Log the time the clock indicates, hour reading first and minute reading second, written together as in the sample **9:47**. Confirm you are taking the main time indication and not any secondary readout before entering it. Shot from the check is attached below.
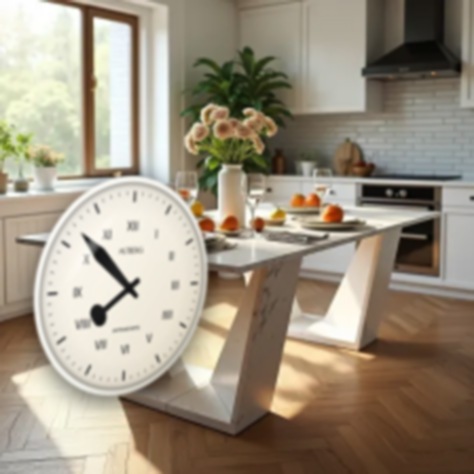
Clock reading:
**7:52**
